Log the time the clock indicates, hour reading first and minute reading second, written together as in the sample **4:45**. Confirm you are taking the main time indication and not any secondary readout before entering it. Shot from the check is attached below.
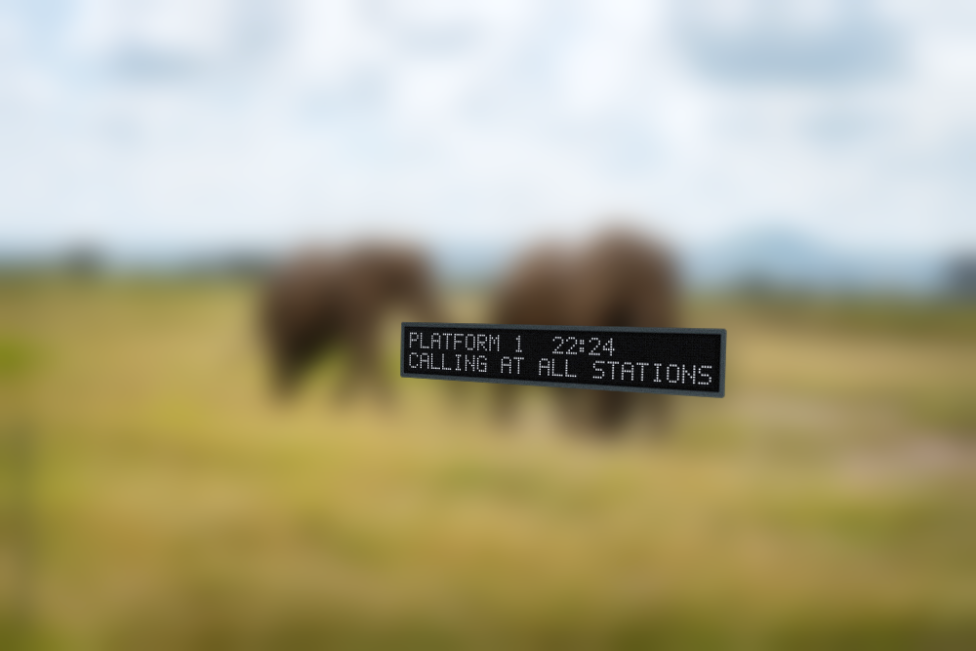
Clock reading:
**22:24**
